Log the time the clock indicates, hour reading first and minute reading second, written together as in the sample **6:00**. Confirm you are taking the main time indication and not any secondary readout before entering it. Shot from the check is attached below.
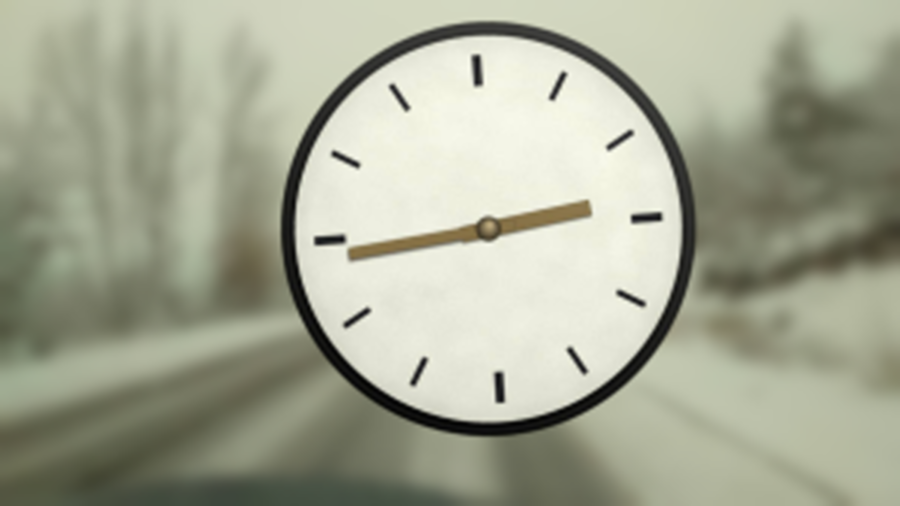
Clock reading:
**2:44**
